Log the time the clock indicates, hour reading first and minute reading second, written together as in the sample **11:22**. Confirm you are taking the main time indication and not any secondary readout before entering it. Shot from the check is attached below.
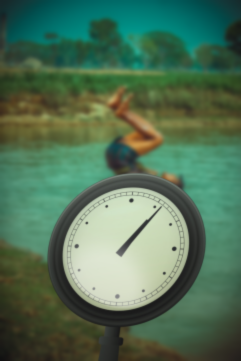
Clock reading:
**1:06**
